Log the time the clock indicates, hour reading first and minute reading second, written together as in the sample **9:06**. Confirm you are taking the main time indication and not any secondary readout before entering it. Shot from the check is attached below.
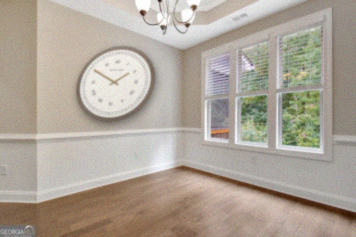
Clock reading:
**1:50**
